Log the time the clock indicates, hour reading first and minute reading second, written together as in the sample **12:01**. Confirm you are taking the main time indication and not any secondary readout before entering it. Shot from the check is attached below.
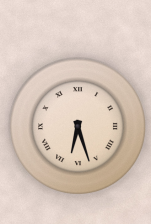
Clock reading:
**6:27**
